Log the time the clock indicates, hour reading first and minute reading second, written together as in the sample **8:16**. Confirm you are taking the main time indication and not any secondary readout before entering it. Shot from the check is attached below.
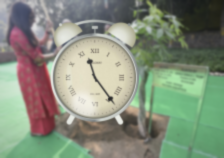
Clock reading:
**11:24**
